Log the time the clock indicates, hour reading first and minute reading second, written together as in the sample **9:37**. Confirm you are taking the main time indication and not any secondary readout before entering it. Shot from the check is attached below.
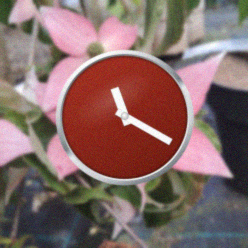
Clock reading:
**11:20**
